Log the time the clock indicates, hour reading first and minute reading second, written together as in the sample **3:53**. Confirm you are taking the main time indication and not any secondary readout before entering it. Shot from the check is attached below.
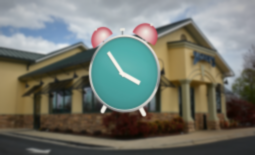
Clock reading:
**3:54**
